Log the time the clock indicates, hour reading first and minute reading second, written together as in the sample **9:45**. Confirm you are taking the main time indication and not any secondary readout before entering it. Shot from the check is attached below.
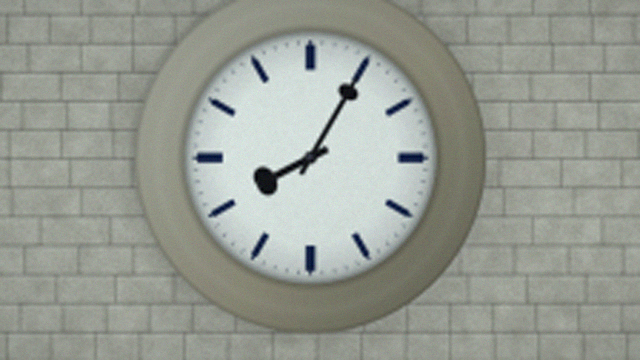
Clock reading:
**8:05**
